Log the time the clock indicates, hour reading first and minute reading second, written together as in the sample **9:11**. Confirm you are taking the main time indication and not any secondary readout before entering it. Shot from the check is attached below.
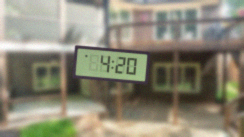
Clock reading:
**4:20**
